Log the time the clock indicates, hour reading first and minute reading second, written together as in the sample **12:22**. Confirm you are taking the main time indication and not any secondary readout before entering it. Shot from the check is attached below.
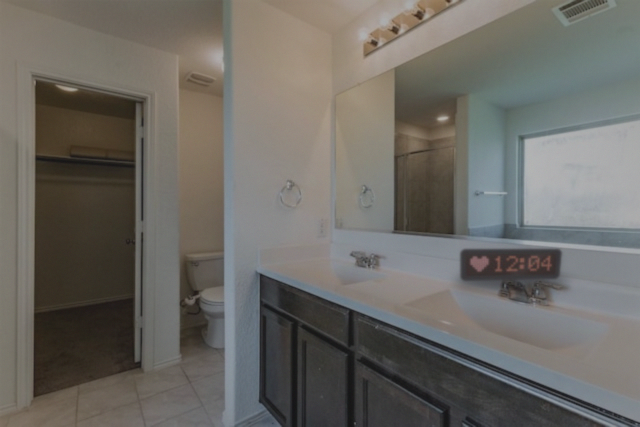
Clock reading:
**12:04**
